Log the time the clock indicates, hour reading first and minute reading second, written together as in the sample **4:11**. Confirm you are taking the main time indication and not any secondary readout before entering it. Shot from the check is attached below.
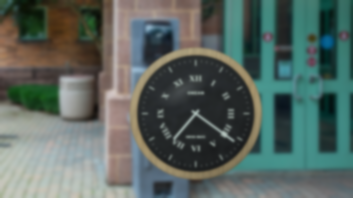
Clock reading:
**7:21**
